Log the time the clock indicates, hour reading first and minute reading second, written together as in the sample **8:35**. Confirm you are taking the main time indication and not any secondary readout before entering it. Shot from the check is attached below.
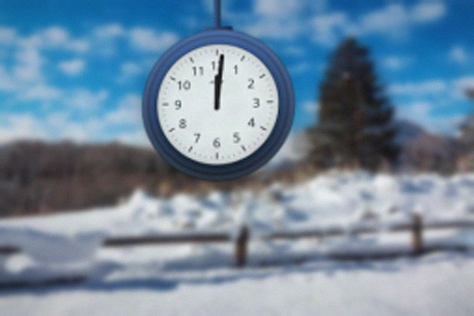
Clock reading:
**12:01**
